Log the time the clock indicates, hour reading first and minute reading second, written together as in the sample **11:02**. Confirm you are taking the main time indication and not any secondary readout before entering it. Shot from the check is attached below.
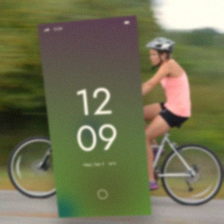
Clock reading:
**12:09**
